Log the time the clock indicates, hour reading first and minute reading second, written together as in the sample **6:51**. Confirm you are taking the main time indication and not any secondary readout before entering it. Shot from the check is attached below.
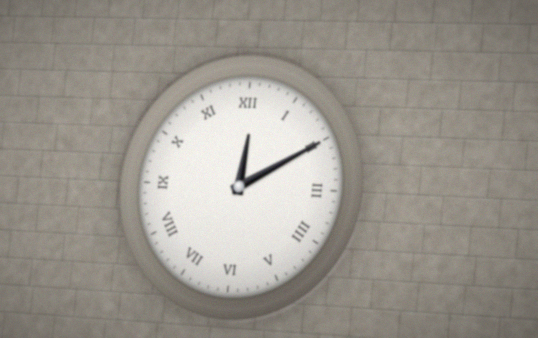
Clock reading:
**12:10**
